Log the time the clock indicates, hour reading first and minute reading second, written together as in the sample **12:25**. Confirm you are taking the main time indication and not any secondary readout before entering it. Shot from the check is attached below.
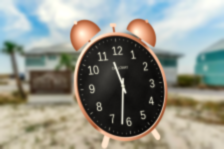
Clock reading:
**11:32**
